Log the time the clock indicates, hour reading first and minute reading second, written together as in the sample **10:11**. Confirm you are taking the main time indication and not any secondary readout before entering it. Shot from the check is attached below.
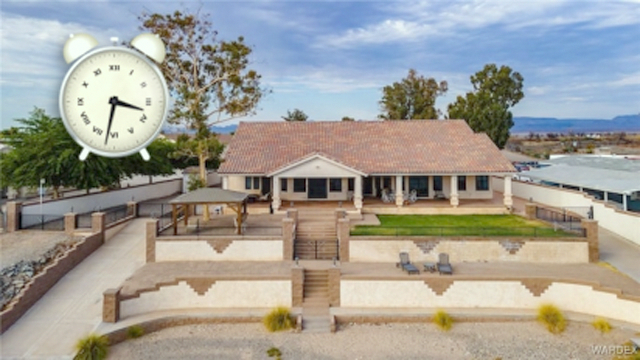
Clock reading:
**3:32**
